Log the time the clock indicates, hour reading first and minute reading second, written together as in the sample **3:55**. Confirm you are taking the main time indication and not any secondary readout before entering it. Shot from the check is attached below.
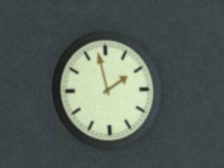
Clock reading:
**1:58**
